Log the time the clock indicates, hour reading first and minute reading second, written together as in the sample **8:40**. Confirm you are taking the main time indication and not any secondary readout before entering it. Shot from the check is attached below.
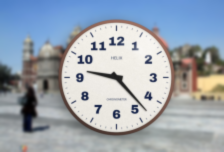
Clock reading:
**9:23**
